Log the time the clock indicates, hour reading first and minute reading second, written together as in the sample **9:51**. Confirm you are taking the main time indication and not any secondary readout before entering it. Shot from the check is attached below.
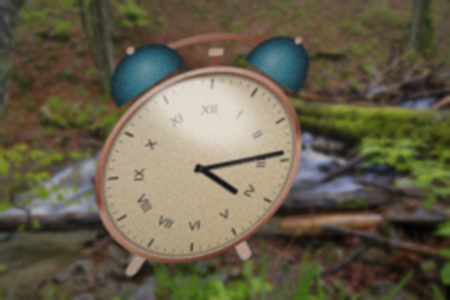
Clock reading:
**4:14**
